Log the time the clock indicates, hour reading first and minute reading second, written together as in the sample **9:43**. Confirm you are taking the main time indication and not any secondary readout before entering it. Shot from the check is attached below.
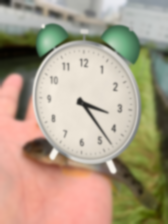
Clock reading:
**3:23**
